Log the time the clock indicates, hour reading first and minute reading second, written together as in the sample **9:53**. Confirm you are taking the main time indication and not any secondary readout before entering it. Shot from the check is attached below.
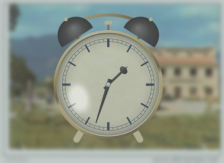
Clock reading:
**1:33**
